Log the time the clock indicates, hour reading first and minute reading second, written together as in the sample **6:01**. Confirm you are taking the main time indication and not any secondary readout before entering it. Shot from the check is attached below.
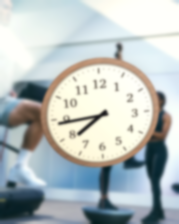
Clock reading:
**7:44**
